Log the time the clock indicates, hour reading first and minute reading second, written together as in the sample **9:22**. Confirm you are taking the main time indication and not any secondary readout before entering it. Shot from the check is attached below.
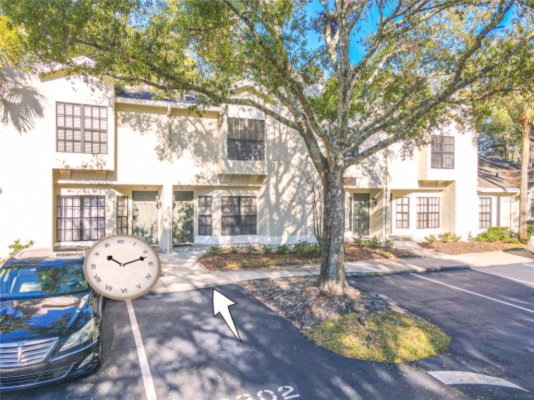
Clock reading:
**10:12**
